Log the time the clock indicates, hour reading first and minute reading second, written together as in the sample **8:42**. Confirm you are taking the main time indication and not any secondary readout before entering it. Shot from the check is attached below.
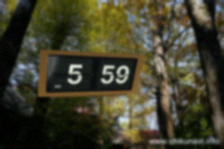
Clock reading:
**5:59**
